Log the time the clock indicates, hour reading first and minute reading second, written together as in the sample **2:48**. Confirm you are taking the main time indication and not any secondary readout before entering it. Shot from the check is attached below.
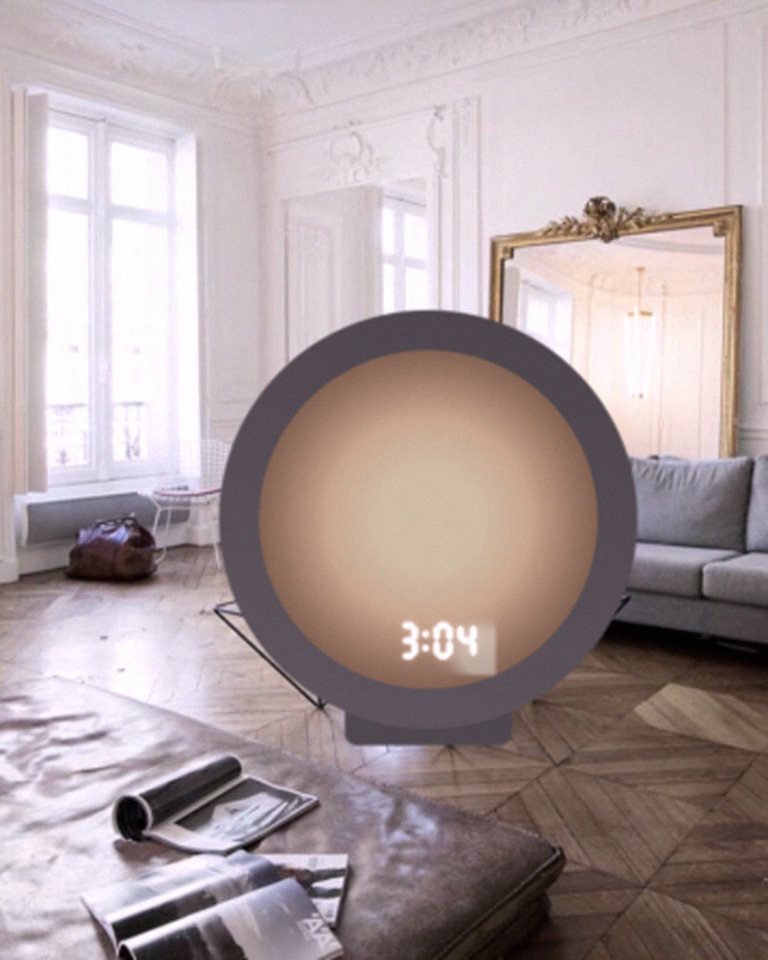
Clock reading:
**3:04**
